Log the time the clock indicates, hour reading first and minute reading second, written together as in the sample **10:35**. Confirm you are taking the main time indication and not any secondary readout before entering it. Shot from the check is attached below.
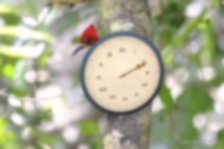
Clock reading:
**2:11**
